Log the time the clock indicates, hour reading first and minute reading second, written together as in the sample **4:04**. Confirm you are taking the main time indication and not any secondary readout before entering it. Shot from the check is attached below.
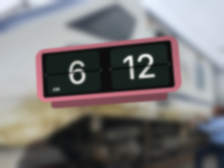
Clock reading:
**6:12**
